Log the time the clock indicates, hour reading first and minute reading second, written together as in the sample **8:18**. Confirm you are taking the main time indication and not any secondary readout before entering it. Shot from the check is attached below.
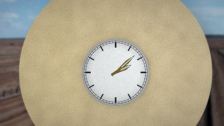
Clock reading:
**2:08**
